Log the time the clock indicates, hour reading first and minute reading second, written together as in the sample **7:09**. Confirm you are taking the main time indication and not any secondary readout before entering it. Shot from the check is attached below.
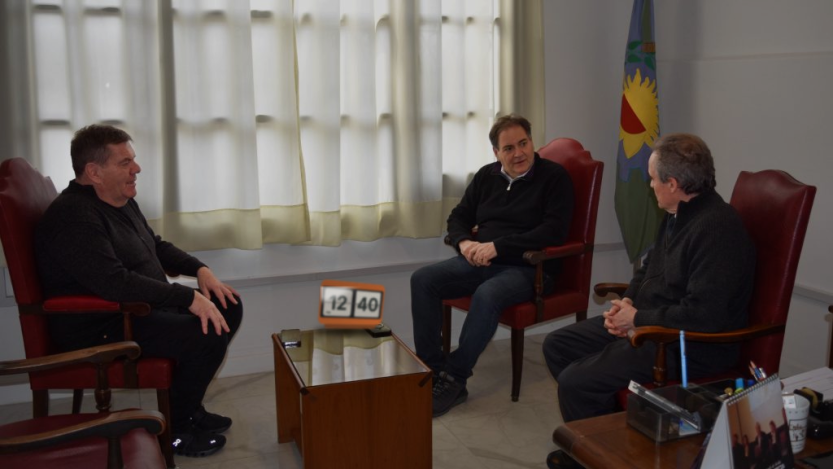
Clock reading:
**12:40**
